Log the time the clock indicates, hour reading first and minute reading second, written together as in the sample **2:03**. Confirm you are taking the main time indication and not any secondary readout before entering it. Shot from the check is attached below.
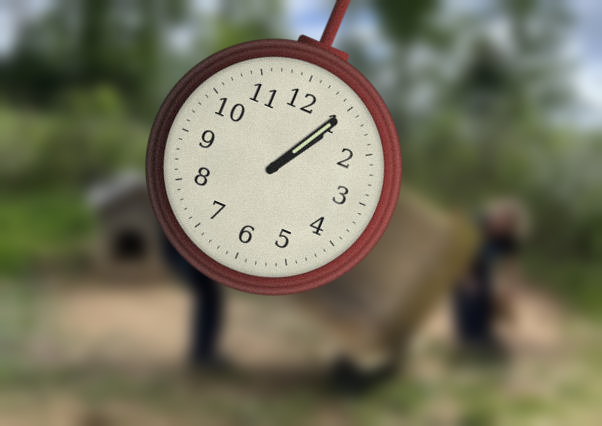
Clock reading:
**1:05**
